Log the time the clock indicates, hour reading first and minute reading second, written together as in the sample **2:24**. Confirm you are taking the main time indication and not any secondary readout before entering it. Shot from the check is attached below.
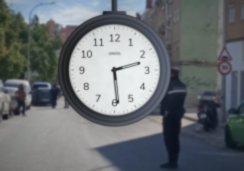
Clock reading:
**2:29**
